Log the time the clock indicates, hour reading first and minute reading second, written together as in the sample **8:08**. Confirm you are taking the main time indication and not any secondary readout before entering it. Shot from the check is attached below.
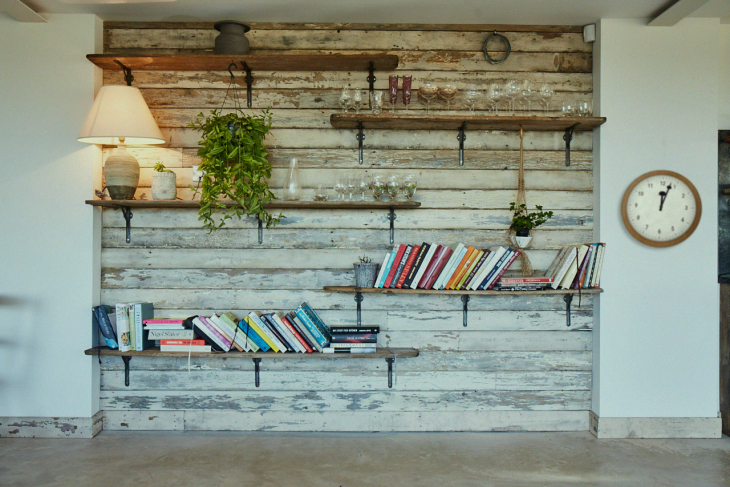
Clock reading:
**12:03**
